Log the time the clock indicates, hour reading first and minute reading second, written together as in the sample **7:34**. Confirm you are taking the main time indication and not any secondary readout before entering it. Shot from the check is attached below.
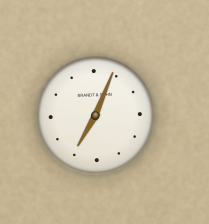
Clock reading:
**7:04**
